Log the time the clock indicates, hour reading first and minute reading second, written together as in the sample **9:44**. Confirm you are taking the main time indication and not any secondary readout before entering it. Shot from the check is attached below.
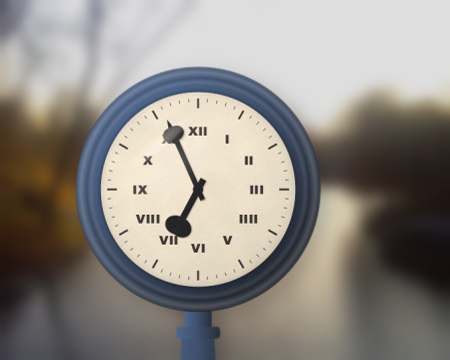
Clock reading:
**6:56**
